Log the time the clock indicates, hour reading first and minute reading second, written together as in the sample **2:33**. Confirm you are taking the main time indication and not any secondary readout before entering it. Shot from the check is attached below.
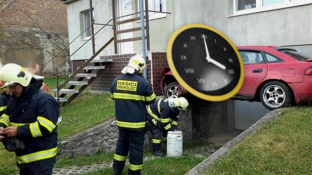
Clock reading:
**4:00**
